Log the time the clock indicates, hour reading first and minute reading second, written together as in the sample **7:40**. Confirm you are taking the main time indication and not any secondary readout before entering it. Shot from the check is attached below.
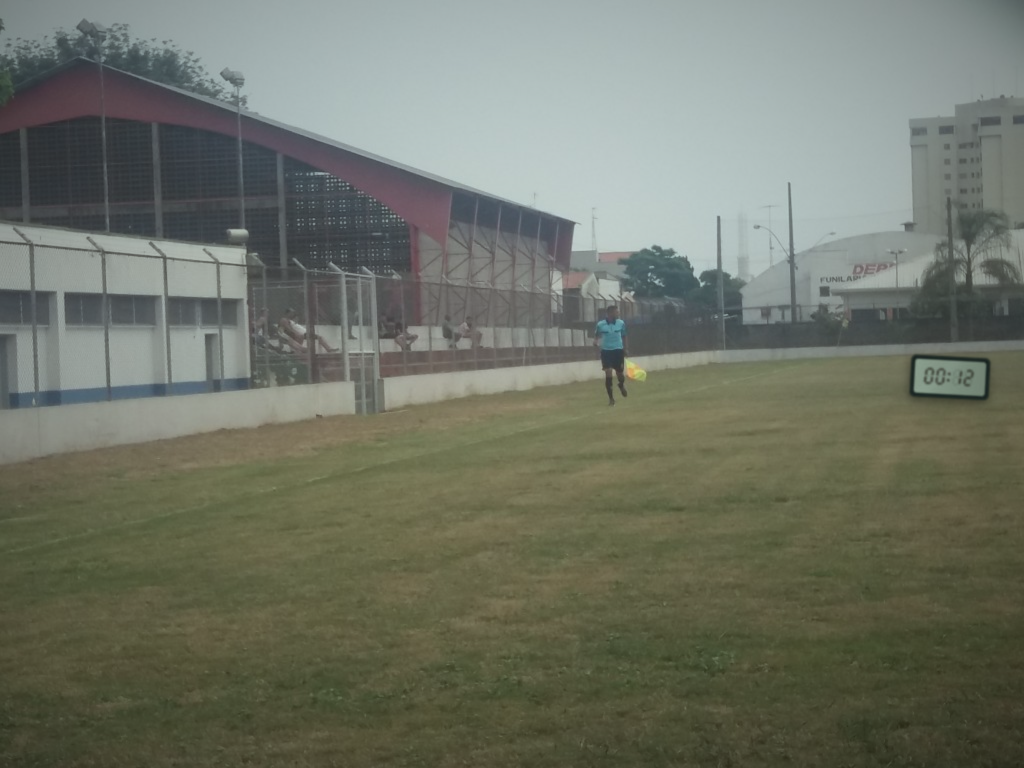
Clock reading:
**0:12**
